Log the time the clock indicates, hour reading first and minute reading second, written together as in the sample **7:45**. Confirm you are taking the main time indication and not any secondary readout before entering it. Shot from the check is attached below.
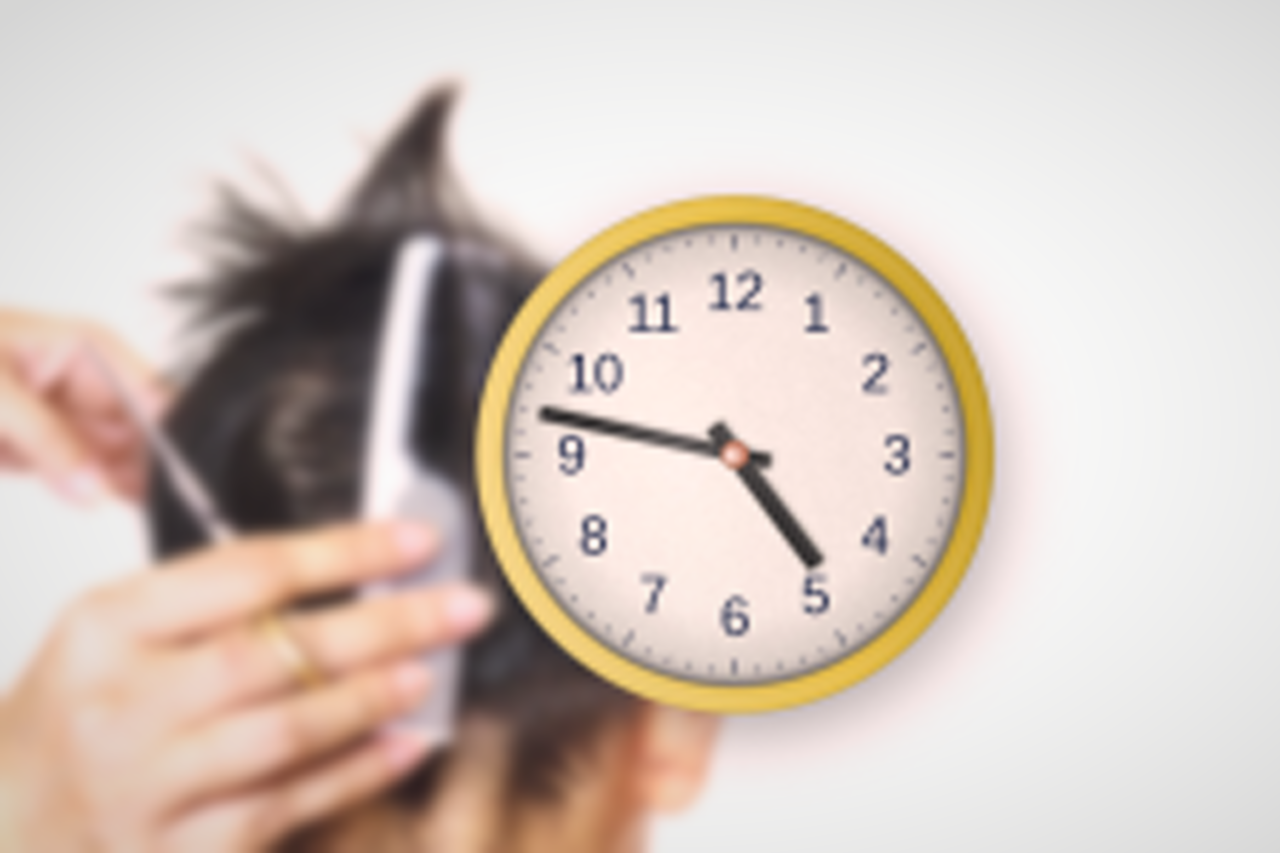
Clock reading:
**4:47**
